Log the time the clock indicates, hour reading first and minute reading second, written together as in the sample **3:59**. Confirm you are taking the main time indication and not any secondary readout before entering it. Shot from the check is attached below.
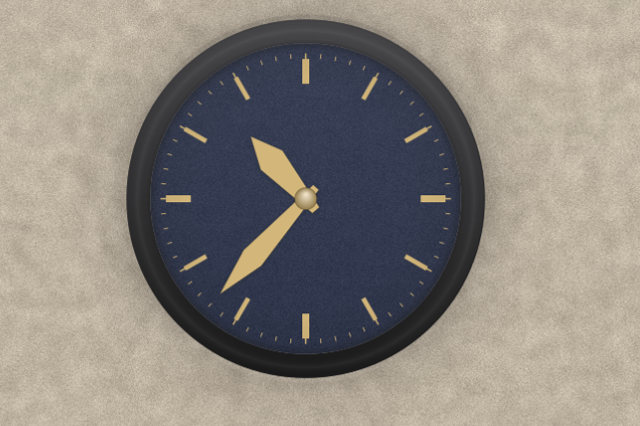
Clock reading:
**10:37**
